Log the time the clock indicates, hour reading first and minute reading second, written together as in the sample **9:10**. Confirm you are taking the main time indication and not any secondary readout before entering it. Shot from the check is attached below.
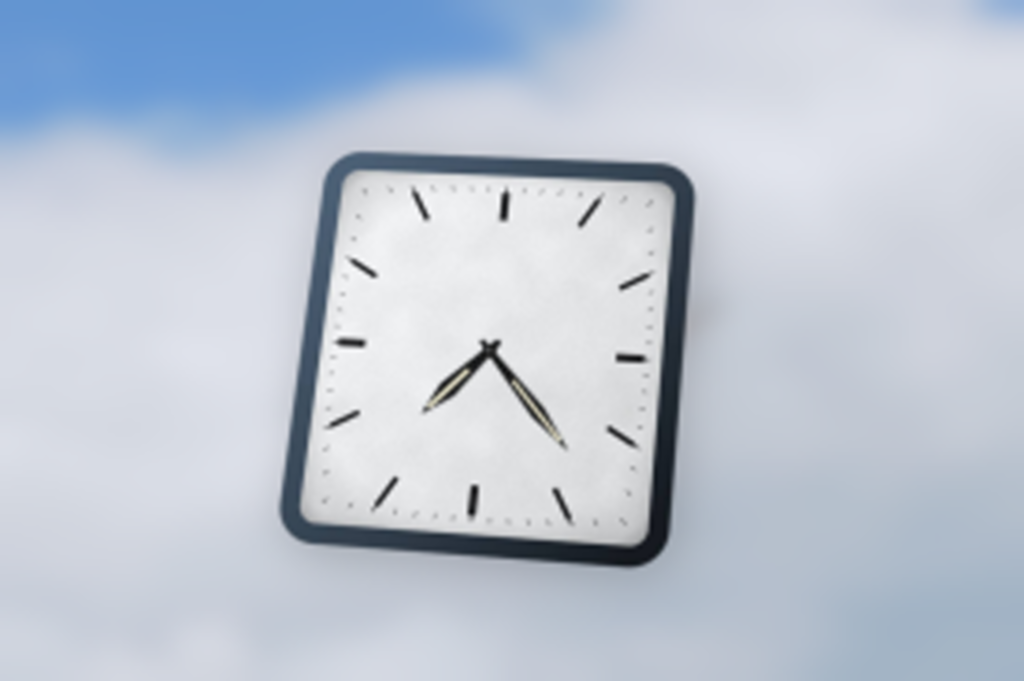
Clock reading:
**7:23**
